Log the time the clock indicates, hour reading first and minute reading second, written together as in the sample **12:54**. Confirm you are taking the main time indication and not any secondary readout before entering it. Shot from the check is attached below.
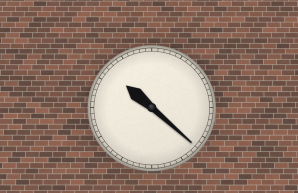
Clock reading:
**10:22**
